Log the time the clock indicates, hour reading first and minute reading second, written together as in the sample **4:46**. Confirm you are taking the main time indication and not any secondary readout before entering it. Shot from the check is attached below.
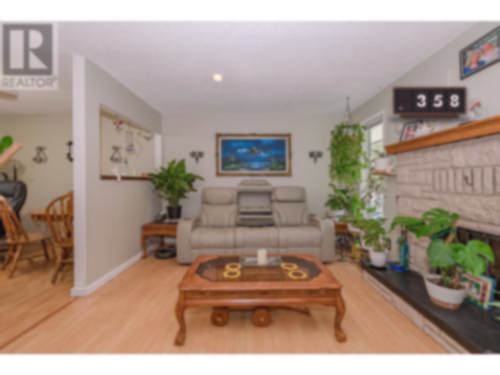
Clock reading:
**3:58**
